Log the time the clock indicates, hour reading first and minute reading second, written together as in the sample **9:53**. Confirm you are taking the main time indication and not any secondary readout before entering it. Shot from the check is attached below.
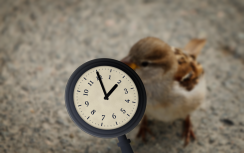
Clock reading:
**2:00**
